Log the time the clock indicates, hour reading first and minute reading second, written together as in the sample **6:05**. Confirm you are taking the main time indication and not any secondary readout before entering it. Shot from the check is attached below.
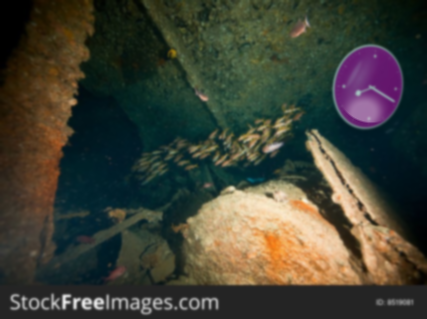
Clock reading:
**8:19**
